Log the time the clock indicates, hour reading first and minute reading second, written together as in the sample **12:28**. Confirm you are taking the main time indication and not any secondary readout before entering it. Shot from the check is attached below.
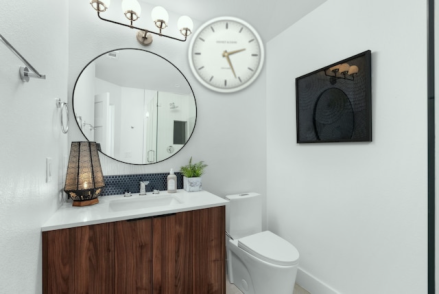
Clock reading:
**2:26**
